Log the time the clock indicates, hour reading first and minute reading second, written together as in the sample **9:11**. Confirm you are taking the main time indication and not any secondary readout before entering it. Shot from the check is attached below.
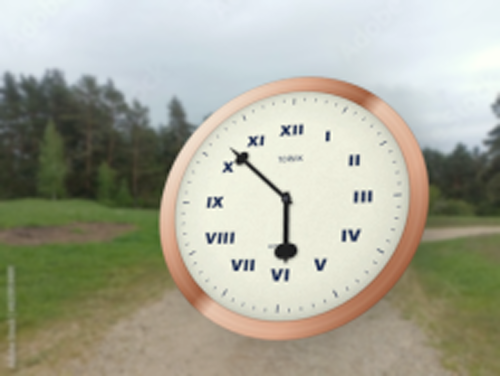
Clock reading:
**5:52**
